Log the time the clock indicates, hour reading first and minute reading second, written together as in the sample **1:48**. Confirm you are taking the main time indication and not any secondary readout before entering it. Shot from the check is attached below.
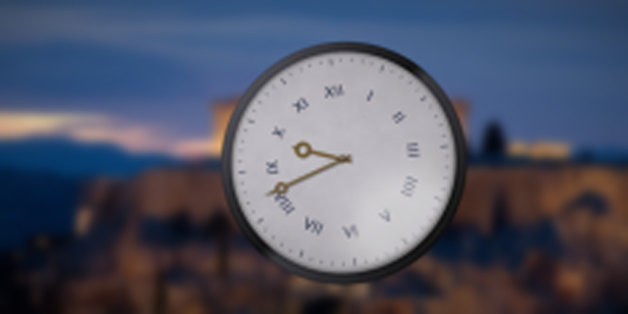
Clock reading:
**9:42**
